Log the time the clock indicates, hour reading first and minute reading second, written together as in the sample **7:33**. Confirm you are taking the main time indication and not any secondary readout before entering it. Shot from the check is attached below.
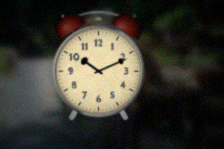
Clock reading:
**10:11**
